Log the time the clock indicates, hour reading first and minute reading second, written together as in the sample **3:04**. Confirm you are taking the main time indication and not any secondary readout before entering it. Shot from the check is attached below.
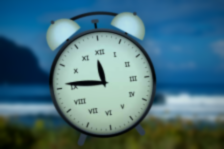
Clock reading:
**11:46**
